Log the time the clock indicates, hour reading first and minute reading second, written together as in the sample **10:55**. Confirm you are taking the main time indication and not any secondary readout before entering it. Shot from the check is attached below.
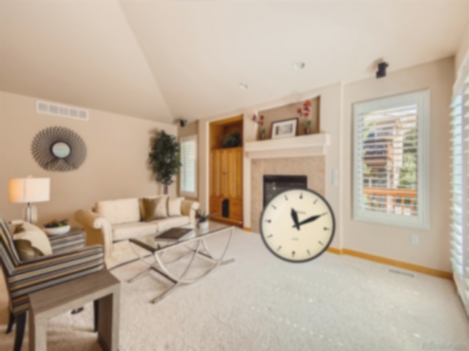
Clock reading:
**11:10**
